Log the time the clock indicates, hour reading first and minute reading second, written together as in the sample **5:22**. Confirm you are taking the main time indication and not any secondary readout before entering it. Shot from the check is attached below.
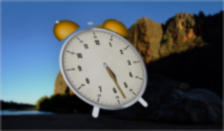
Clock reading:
**5:28**
